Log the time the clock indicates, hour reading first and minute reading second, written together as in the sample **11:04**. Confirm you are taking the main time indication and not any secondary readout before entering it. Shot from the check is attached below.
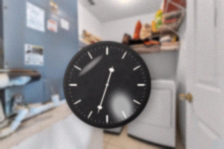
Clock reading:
**12:33**
